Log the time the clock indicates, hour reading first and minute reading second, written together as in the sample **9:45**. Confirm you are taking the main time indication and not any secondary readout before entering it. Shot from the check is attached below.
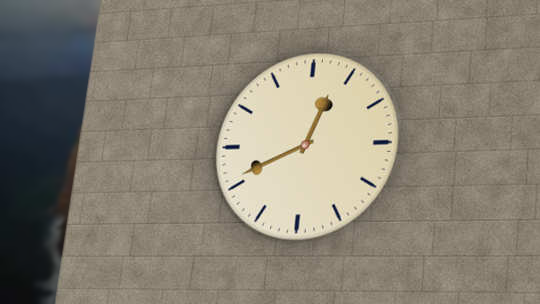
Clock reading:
**12:41**
